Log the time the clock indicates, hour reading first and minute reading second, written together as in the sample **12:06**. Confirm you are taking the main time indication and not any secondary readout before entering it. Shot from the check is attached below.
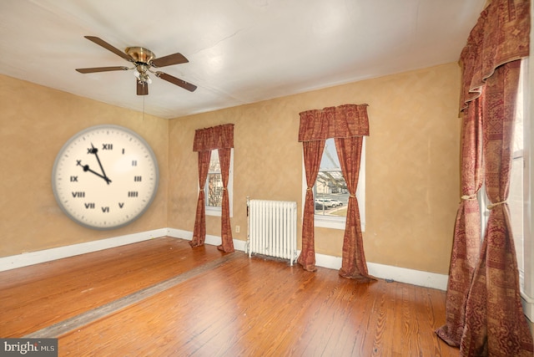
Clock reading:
**9:56**
